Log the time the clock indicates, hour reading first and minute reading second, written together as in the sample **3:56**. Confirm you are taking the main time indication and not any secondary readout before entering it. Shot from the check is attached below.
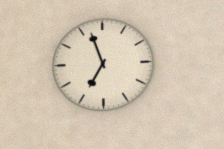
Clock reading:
**6:57**
